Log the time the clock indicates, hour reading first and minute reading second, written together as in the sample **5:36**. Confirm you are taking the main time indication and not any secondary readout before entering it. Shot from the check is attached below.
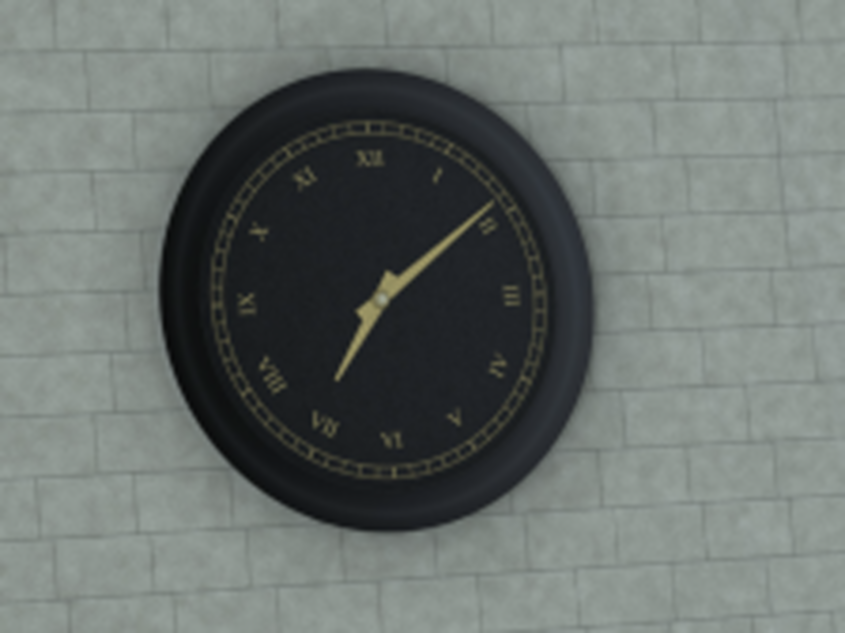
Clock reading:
**7:09**
